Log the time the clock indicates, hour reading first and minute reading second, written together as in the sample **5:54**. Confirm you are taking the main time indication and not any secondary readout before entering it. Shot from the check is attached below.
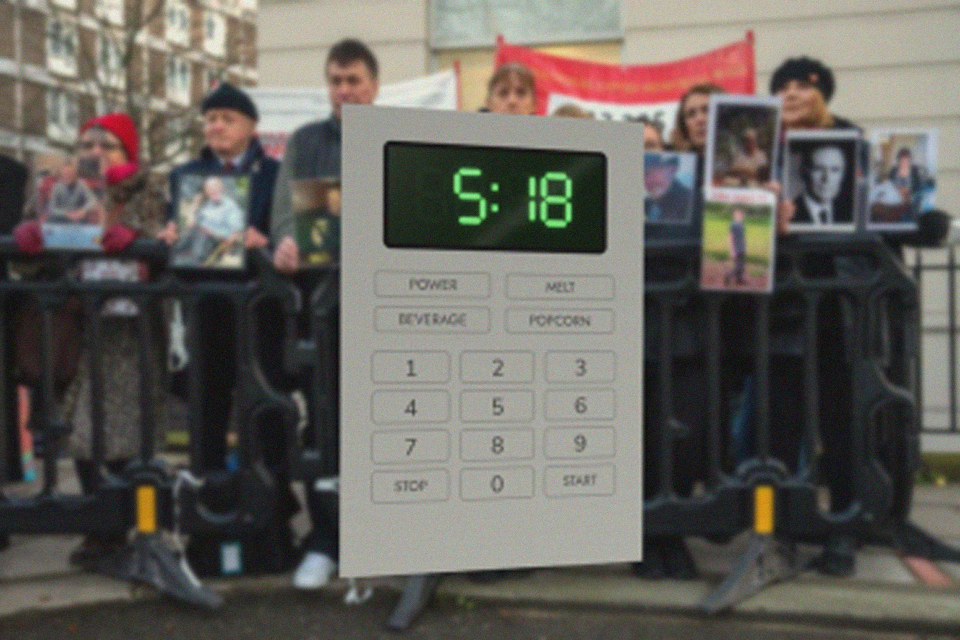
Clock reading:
**5:18**
